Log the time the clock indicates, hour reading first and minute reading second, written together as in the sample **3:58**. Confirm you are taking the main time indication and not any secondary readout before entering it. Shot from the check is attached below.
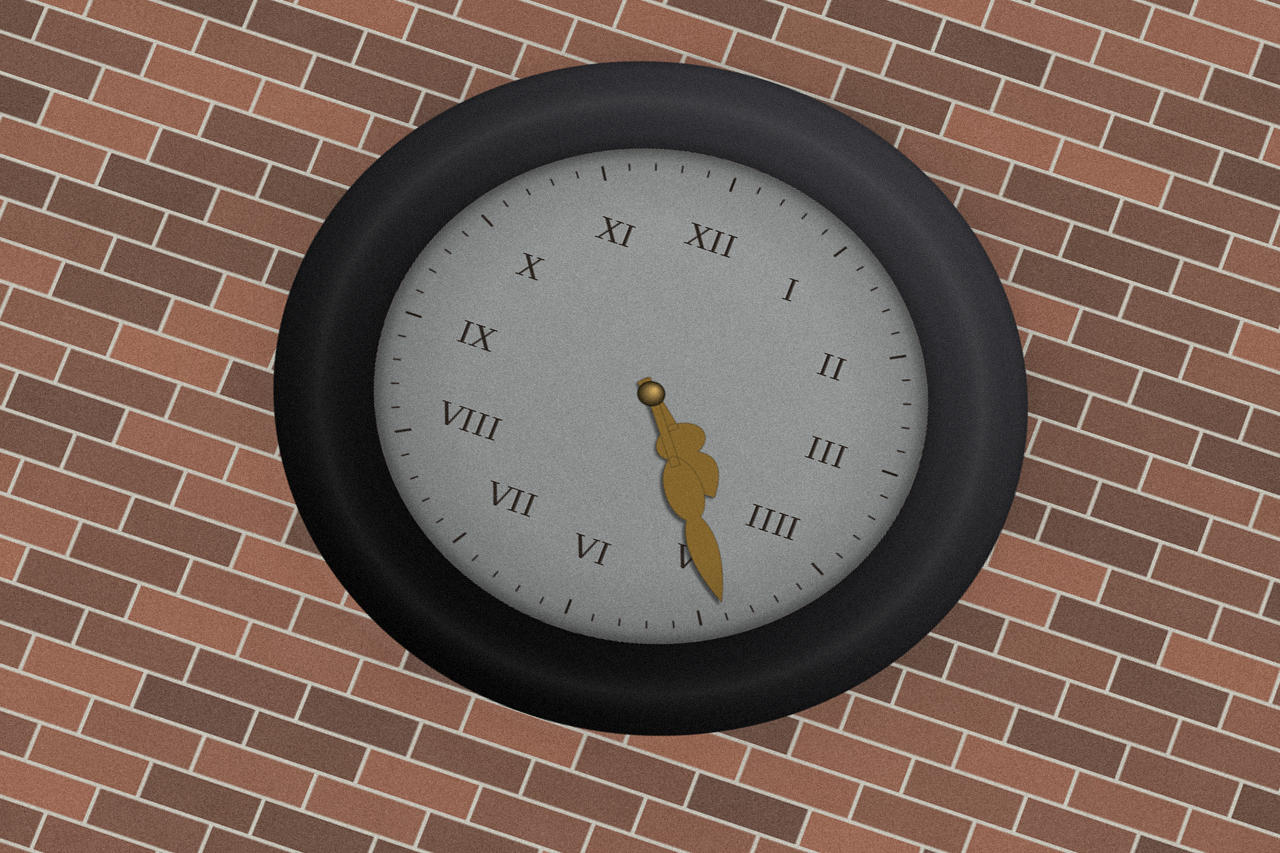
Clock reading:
**4:24**
